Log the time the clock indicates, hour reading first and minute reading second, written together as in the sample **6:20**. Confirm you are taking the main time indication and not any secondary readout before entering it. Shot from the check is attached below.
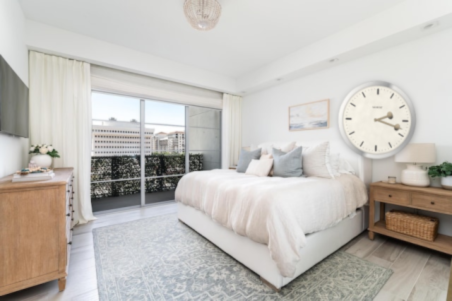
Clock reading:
**2:18**
